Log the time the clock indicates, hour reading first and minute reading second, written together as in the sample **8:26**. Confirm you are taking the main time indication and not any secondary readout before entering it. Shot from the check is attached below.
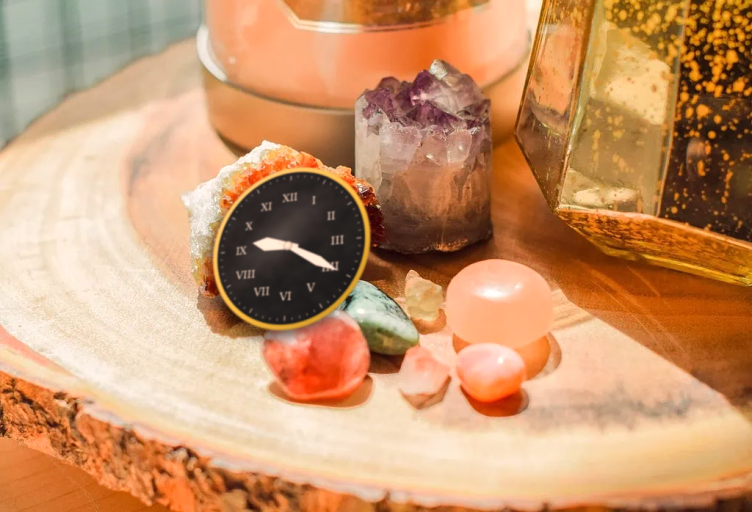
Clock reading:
**9:20**
